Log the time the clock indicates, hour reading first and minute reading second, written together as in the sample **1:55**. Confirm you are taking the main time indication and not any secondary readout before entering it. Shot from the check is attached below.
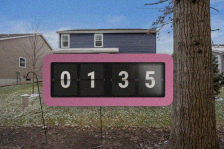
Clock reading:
**1:35**
